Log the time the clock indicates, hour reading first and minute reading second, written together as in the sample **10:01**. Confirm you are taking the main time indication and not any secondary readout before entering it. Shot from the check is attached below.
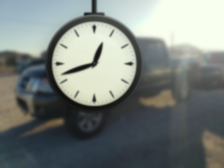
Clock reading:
**12:42**
